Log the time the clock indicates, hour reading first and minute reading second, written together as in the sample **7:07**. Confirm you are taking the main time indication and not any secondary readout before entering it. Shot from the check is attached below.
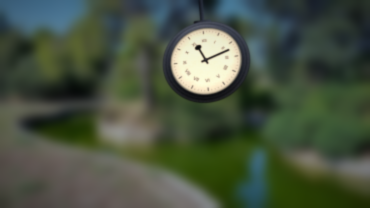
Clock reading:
**11:12**
